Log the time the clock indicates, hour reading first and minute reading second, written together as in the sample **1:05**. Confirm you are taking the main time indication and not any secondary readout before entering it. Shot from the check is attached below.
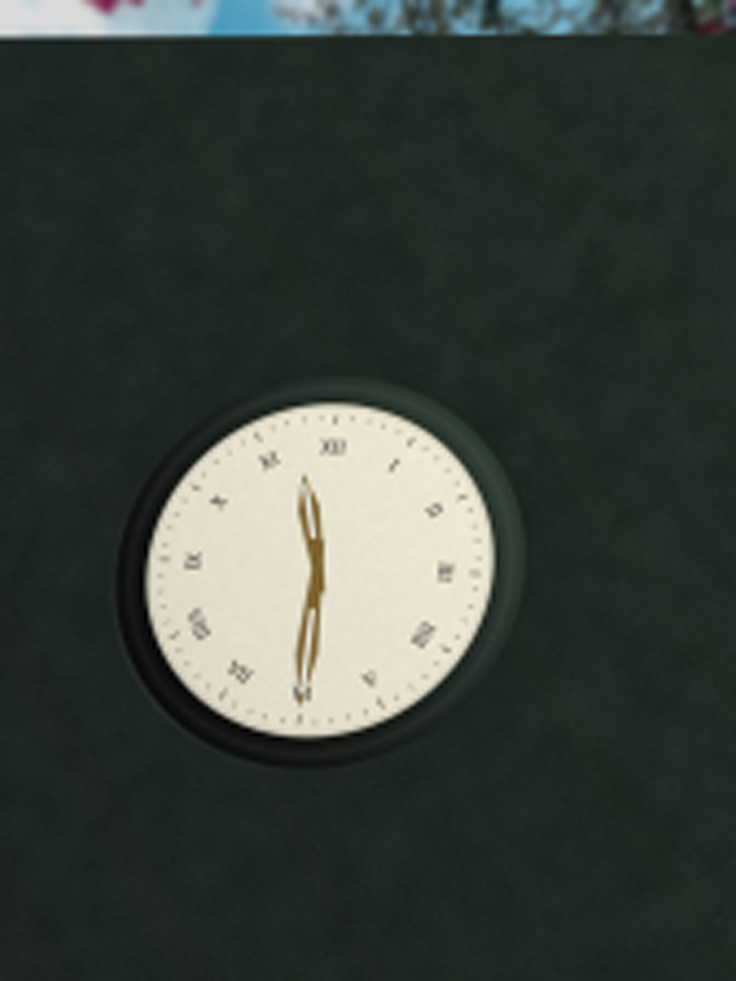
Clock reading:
**11:30**
